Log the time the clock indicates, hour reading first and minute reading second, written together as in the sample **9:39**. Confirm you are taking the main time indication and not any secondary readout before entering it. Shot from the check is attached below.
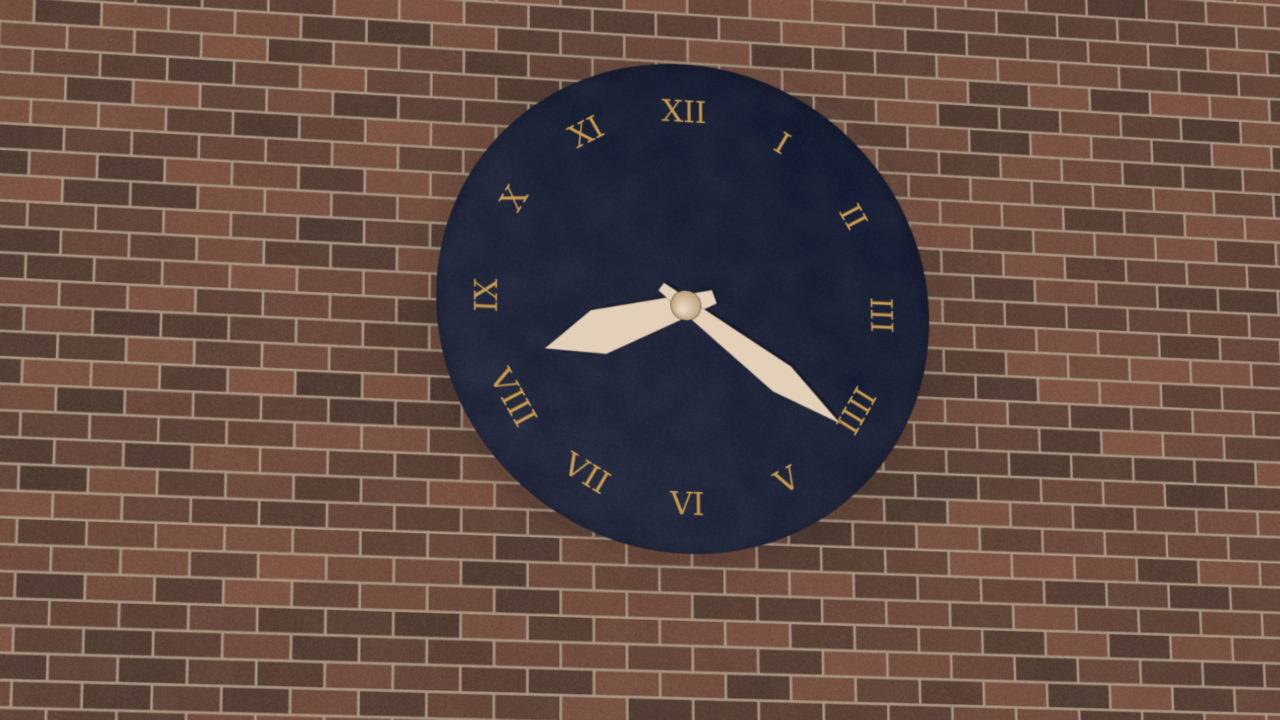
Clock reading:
**8:21**
